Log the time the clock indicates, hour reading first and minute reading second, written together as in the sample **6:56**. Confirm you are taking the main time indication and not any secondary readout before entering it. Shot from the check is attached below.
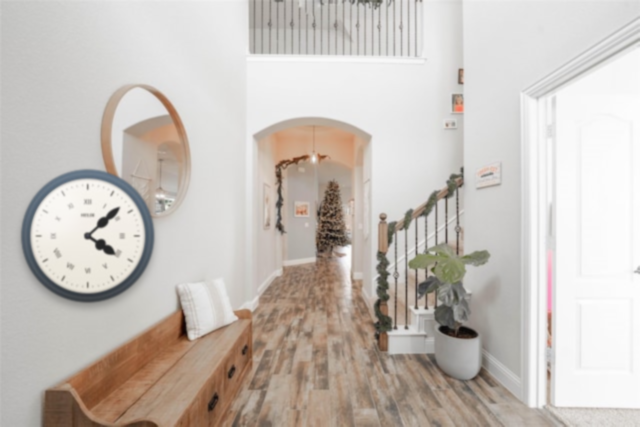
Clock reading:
**4:08**
